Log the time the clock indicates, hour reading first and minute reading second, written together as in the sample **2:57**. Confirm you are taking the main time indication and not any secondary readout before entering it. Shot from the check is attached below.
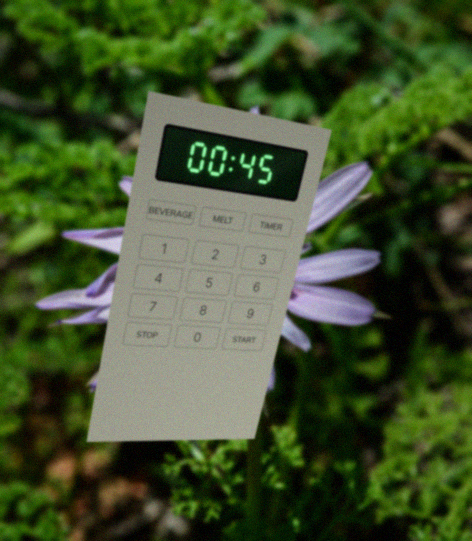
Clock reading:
**0:45**
